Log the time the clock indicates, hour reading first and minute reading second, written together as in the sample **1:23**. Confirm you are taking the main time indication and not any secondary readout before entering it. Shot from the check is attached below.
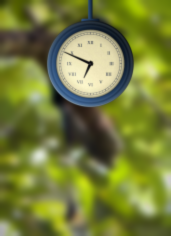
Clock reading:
**6:49**
